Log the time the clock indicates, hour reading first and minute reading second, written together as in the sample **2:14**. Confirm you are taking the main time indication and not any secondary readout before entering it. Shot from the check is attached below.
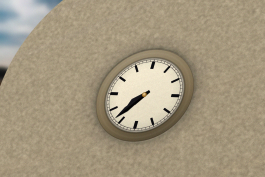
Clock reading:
**7:37**
